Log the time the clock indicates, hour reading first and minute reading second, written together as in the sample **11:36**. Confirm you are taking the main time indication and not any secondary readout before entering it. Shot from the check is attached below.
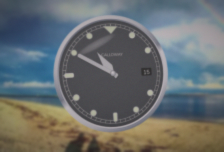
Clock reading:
**10:50**
